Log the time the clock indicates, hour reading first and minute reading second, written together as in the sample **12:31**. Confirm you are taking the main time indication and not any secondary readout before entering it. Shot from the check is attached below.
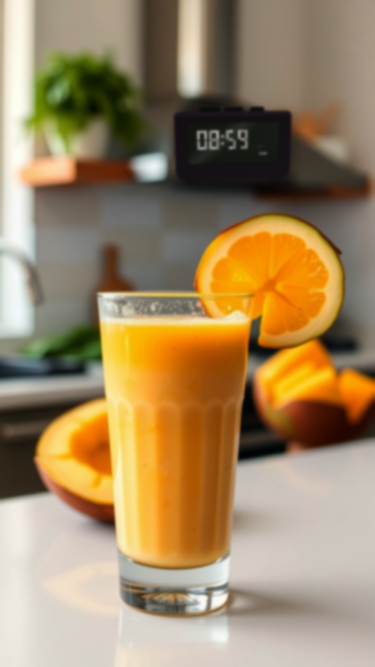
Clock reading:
**8:59**
